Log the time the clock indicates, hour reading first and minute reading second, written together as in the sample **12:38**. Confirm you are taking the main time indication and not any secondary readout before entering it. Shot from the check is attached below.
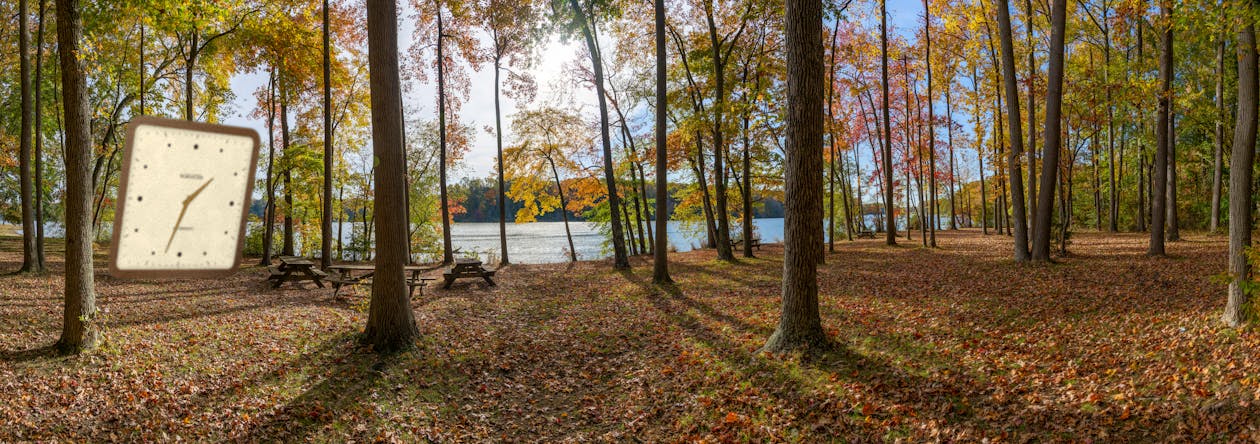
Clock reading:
**1:33**
